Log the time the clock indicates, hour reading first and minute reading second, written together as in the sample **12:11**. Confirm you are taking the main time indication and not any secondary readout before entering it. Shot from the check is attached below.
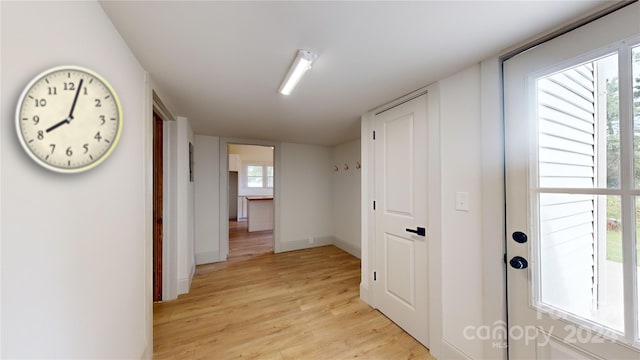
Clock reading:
**8:03**
